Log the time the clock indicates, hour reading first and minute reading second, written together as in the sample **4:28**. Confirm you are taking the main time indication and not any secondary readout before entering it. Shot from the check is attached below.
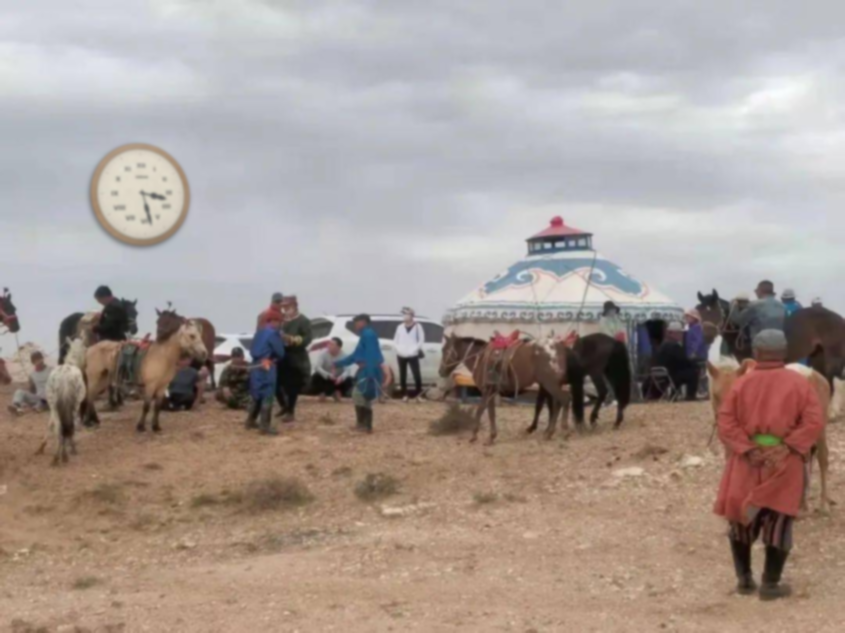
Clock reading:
**3:28**
